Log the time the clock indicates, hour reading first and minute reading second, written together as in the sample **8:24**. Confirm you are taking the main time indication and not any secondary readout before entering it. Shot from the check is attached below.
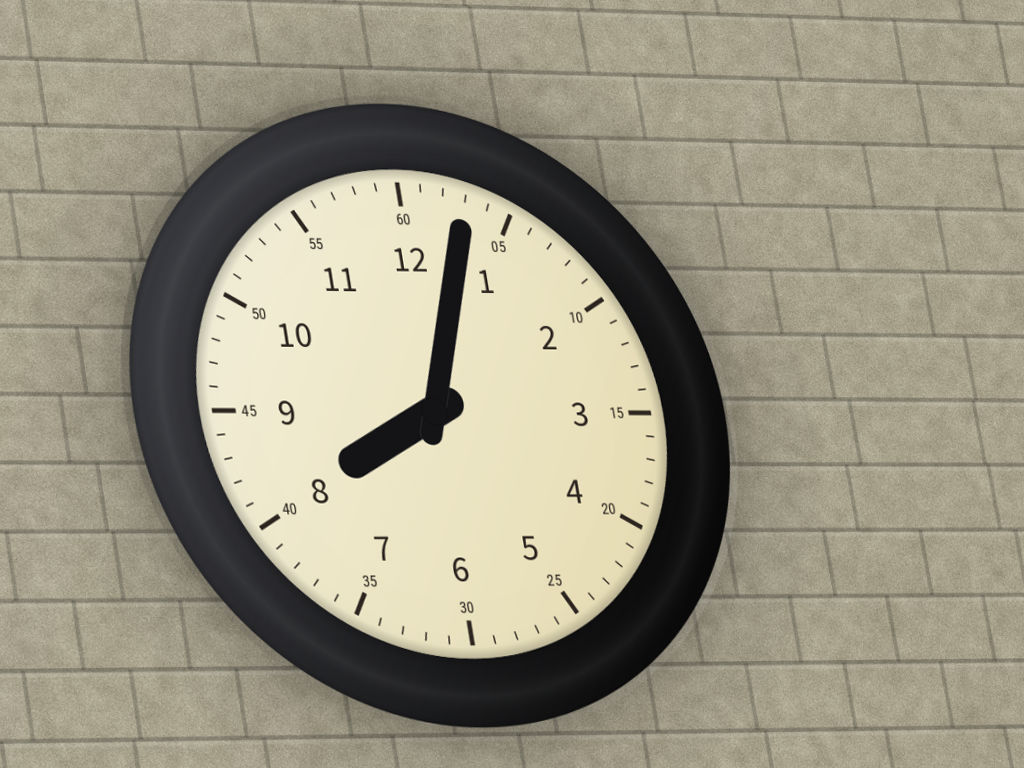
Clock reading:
**8:03**
